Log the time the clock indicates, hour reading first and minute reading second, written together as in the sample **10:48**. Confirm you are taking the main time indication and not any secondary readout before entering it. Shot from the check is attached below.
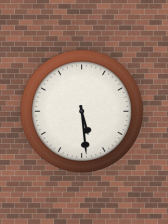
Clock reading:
**5:29**
